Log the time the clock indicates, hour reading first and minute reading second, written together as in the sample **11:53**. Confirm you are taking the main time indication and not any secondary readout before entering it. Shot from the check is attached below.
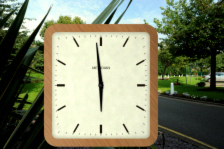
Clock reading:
**5:59**
